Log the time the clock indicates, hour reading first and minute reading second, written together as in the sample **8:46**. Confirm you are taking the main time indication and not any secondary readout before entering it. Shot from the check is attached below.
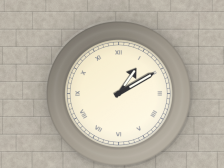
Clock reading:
**1:10**
